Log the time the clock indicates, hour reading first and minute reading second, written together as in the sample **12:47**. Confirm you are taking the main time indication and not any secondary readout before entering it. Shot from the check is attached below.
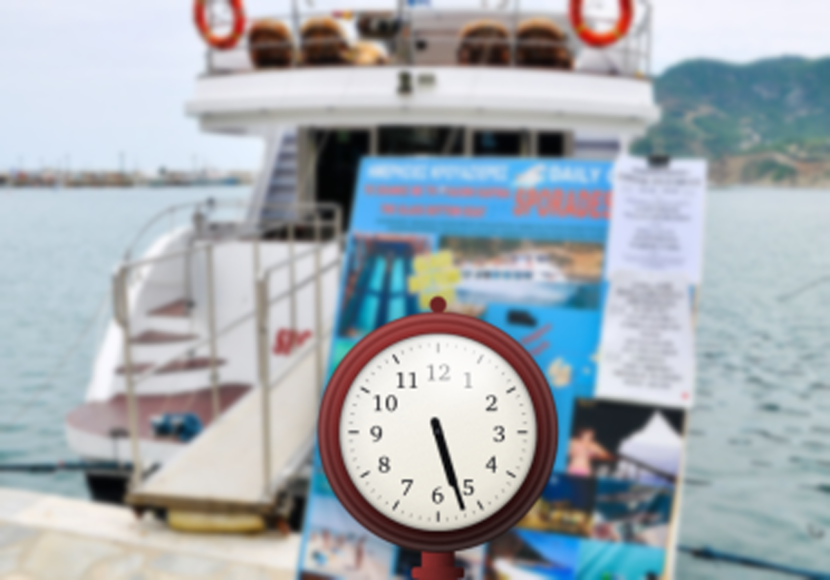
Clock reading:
**5:27**
